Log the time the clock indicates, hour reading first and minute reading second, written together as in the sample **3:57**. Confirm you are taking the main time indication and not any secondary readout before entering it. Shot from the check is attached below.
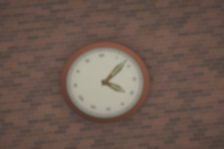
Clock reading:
**4:08**
